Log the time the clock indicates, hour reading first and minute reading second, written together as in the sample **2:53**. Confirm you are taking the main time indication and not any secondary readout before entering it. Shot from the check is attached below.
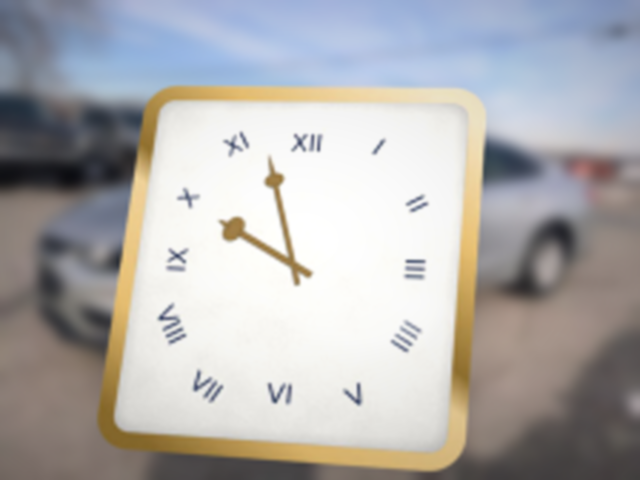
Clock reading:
**9:57**
